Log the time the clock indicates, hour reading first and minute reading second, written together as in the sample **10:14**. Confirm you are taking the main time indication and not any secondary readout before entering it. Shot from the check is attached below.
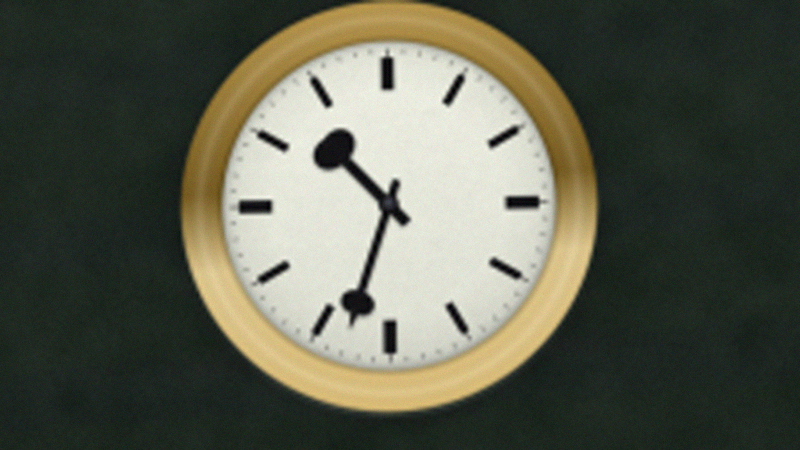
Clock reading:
**10:33**
